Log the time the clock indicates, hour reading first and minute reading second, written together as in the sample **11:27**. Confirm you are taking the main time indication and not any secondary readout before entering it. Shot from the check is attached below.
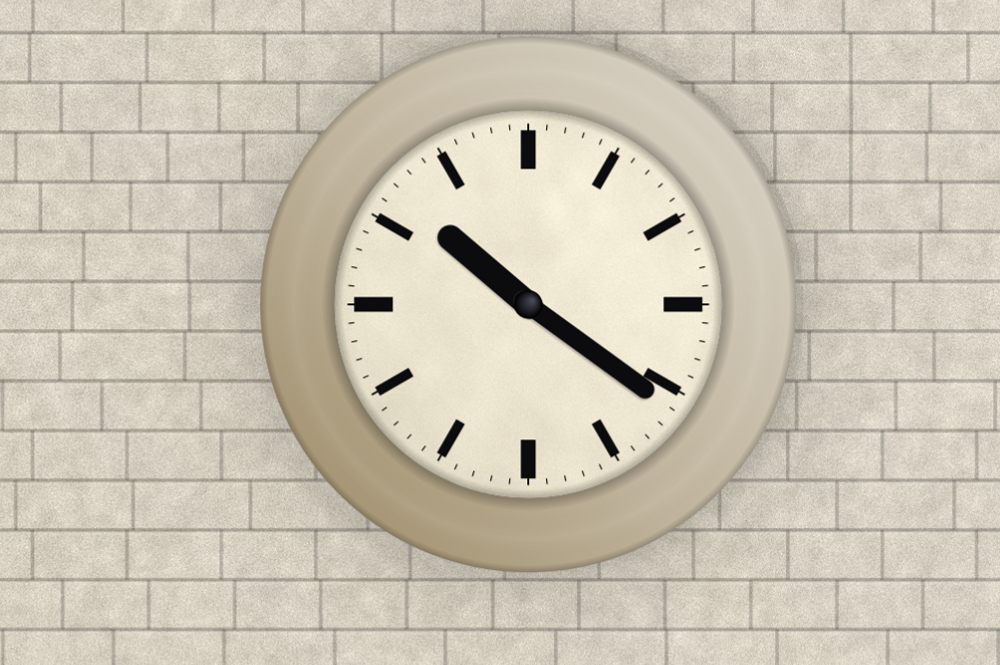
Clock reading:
**10:21**
